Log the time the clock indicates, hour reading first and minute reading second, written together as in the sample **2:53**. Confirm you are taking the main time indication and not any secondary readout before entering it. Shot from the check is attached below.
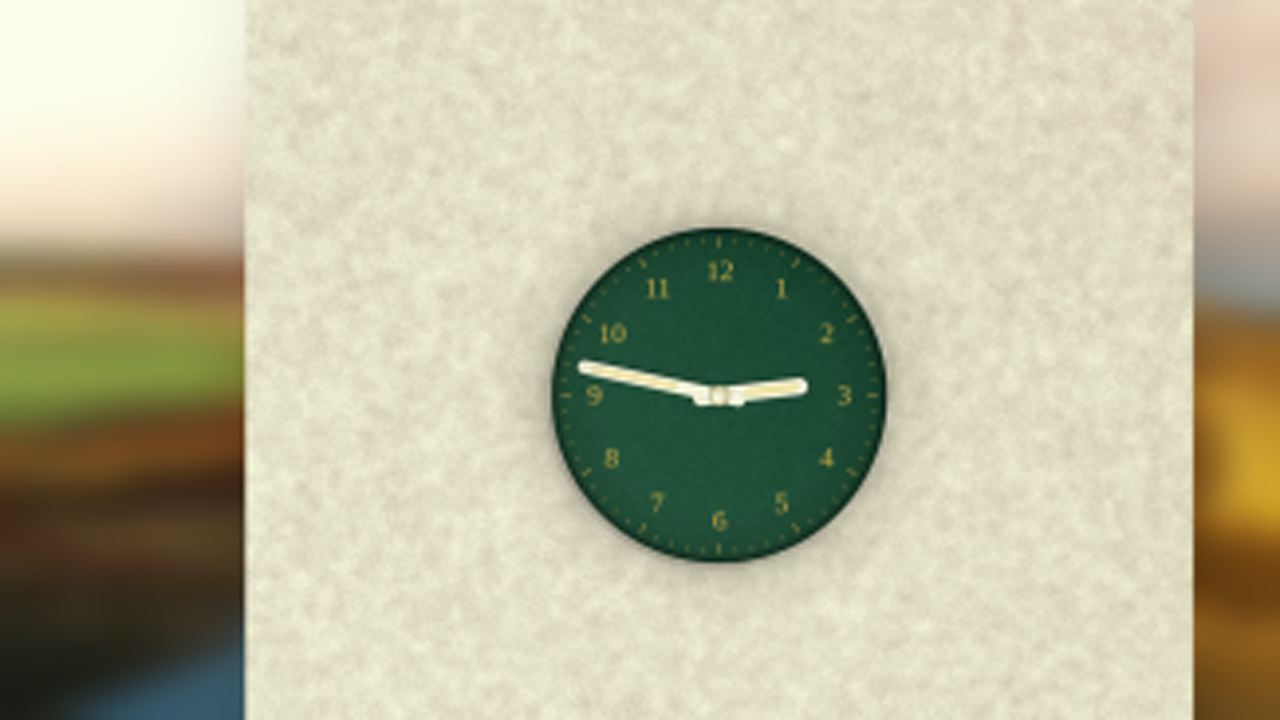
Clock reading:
**2:47**
